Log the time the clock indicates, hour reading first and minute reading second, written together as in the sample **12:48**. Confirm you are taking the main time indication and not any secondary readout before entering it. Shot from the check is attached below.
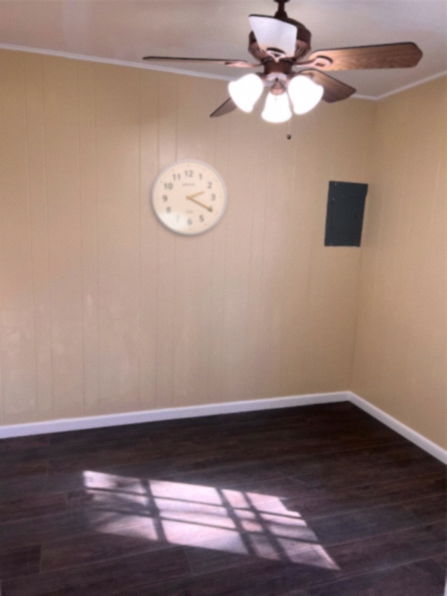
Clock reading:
**2:20**
